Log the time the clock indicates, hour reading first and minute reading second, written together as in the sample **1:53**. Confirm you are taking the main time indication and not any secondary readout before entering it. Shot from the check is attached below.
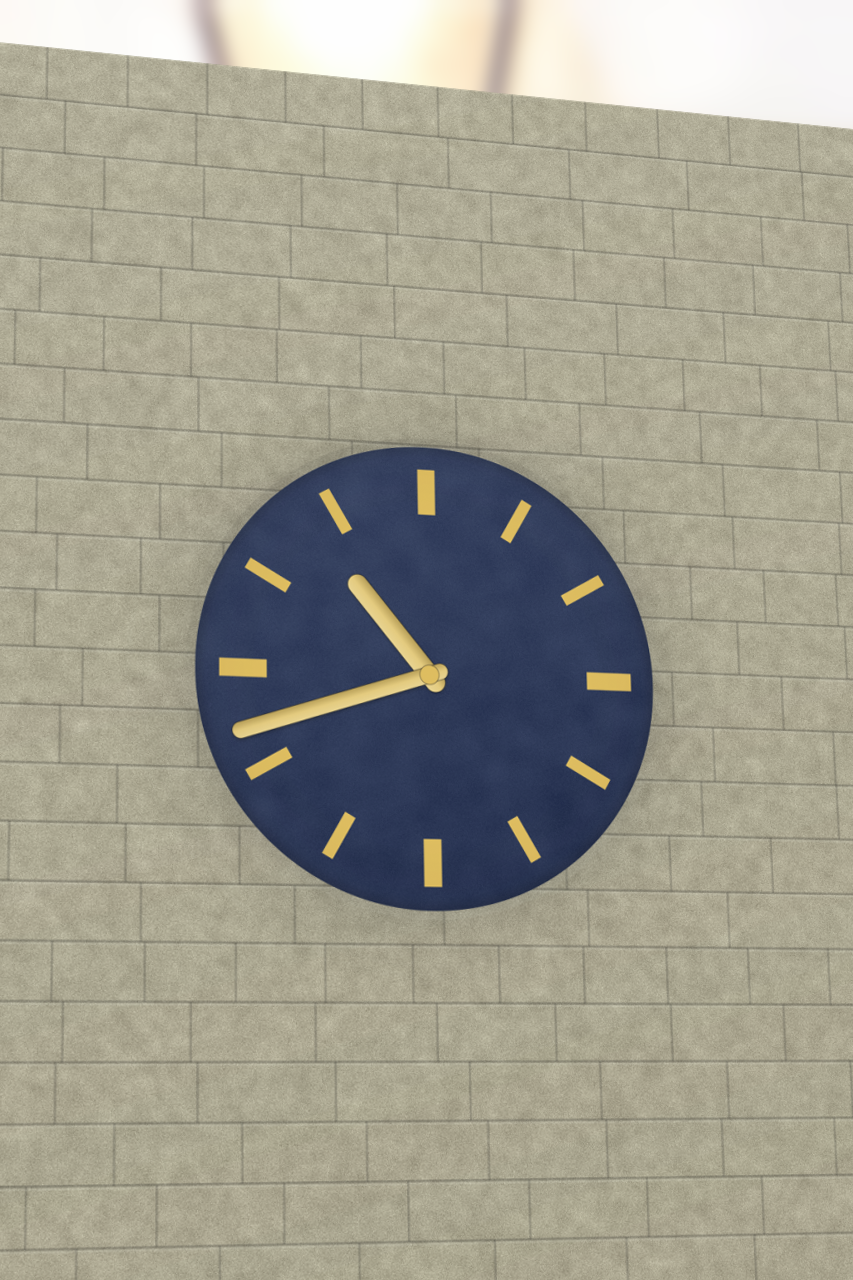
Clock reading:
**10:42**
